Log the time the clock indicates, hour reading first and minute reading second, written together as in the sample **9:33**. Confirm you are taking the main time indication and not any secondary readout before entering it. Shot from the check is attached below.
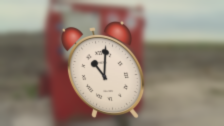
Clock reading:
**11:03**
